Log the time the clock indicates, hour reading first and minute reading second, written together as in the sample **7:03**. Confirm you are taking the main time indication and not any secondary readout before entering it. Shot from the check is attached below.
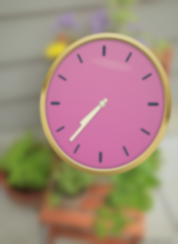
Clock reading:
**7:37**
